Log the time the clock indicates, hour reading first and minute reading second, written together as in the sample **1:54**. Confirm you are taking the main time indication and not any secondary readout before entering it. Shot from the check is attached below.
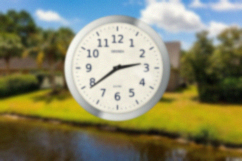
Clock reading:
**2:39**
